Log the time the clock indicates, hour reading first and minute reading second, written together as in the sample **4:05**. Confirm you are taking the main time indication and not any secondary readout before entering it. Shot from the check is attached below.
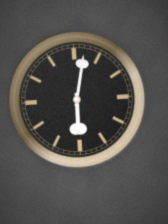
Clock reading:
**6:02**
